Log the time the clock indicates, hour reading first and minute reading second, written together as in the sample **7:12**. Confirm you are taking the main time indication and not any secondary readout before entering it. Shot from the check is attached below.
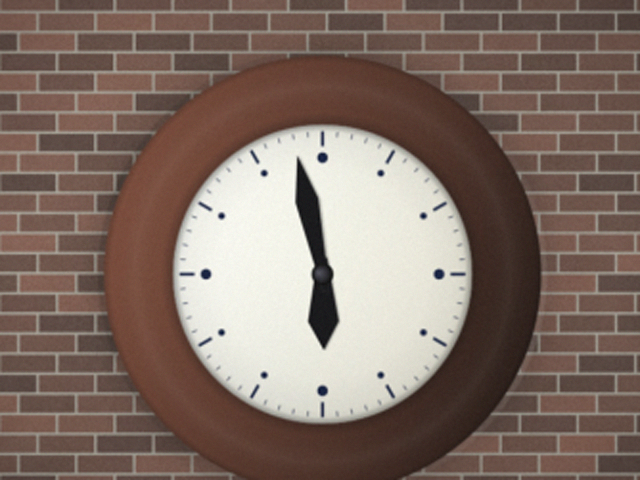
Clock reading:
**5:58**
